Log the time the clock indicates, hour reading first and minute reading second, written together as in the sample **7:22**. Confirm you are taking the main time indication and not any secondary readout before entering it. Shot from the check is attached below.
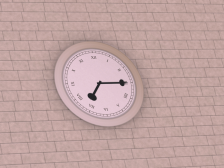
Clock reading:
**7:15**
